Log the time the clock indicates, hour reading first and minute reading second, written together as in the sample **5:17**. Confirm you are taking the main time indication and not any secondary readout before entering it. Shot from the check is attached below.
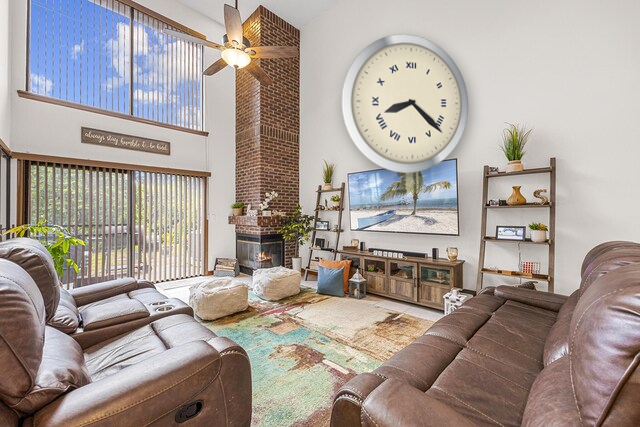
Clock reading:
**8:22**
